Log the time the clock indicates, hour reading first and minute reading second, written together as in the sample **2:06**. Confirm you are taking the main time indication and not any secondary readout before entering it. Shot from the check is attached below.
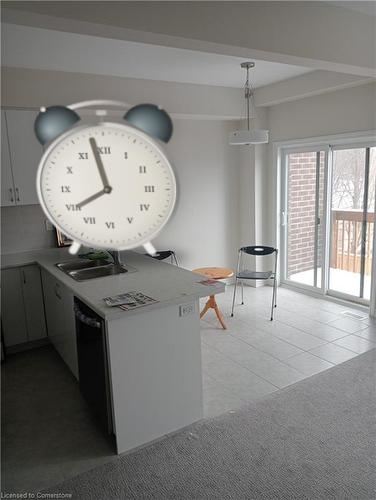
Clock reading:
**7:58**
